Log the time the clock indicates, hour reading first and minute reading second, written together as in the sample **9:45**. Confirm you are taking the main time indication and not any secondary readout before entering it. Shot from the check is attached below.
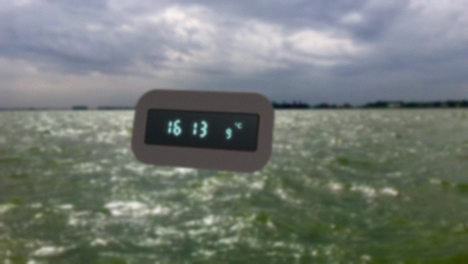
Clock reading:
**16:13**
